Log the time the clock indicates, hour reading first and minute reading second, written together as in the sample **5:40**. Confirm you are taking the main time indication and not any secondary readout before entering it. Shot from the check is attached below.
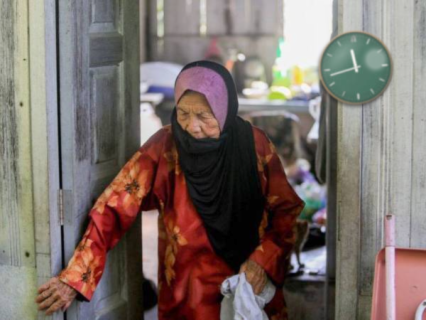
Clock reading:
**11:43**
